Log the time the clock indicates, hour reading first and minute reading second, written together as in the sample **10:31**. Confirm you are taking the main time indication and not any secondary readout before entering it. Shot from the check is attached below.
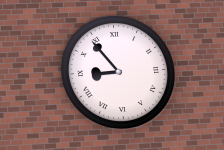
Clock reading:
**8:54**
